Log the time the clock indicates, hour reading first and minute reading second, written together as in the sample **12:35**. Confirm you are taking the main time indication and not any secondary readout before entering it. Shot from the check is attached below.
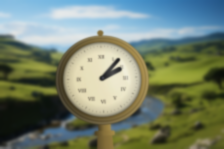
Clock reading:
**2:07**
